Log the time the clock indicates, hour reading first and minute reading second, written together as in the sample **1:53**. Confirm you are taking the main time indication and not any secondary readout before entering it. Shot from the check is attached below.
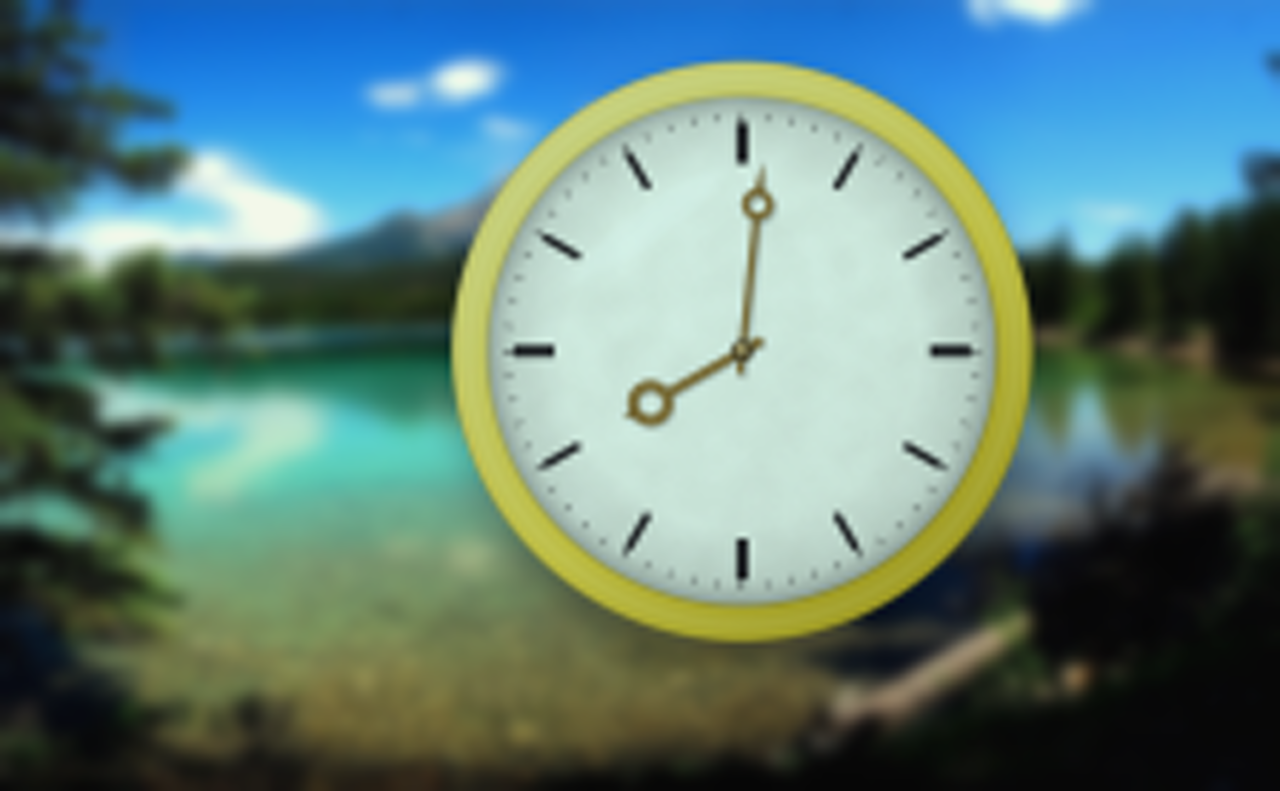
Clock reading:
**8:01**
